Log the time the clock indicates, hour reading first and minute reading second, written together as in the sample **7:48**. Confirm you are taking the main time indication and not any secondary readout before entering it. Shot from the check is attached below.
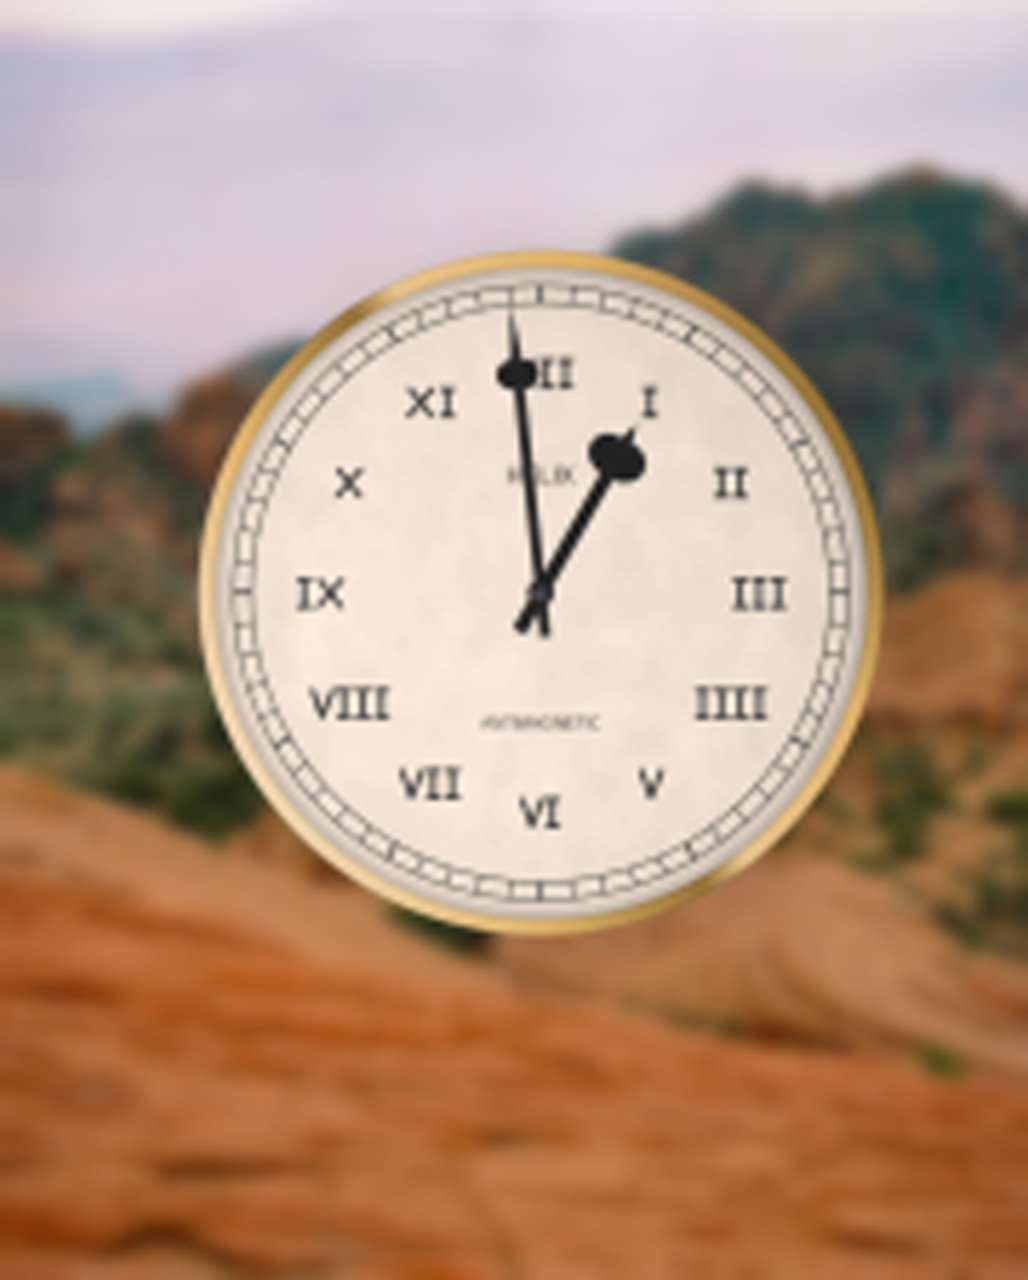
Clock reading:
**12:59**
